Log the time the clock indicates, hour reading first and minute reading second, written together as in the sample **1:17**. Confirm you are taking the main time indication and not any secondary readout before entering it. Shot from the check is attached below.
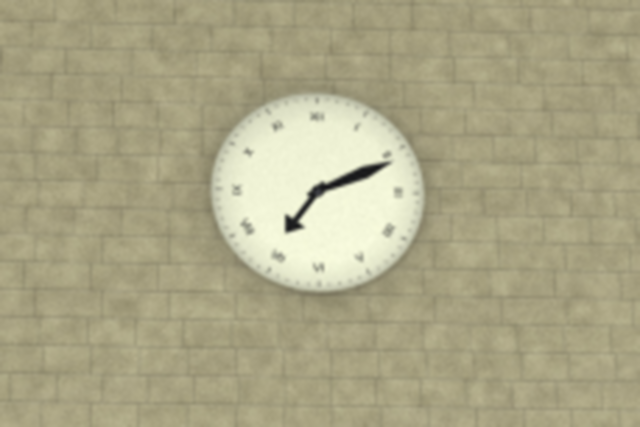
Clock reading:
**7:11**
